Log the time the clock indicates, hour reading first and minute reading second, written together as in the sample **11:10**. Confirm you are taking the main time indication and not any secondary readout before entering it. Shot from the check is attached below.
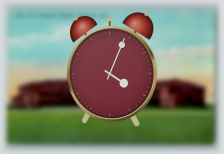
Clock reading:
**4:04**
